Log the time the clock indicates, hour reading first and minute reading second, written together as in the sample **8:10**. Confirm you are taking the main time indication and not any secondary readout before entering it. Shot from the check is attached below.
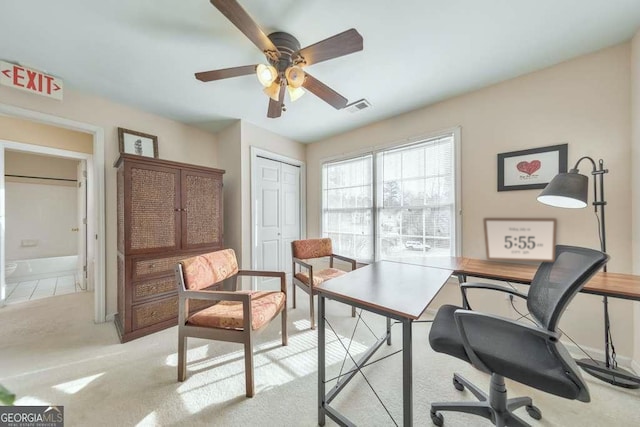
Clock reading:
**5:55**
